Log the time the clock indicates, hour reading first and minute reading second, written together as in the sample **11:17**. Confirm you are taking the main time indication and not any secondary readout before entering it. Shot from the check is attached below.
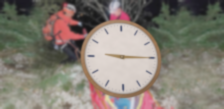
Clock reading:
**9:15**
